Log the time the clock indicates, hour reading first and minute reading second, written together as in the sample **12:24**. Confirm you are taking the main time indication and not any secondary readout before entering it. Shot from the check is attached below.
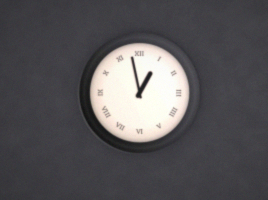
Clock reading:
**12:58**
